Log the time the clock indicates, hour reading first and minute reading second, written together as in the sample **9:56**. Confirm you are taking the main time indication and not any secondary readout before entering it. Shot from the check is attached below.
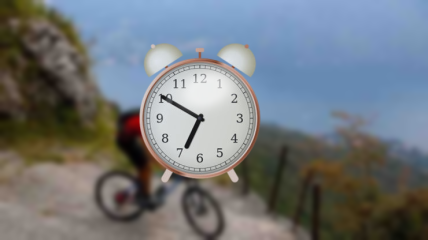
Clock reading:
**6:50**
